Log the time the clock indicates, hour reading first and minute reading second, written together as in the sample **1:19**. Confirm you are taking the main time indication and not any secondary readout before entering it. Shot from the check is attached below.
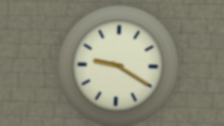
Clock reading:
**9:20**
